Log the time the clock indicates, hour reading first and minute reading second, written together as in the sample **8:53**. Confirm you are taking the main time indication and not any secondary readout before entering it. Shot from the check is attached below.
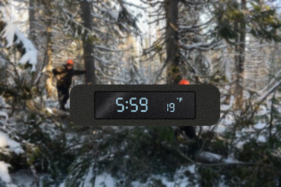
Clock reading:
**5:59**
